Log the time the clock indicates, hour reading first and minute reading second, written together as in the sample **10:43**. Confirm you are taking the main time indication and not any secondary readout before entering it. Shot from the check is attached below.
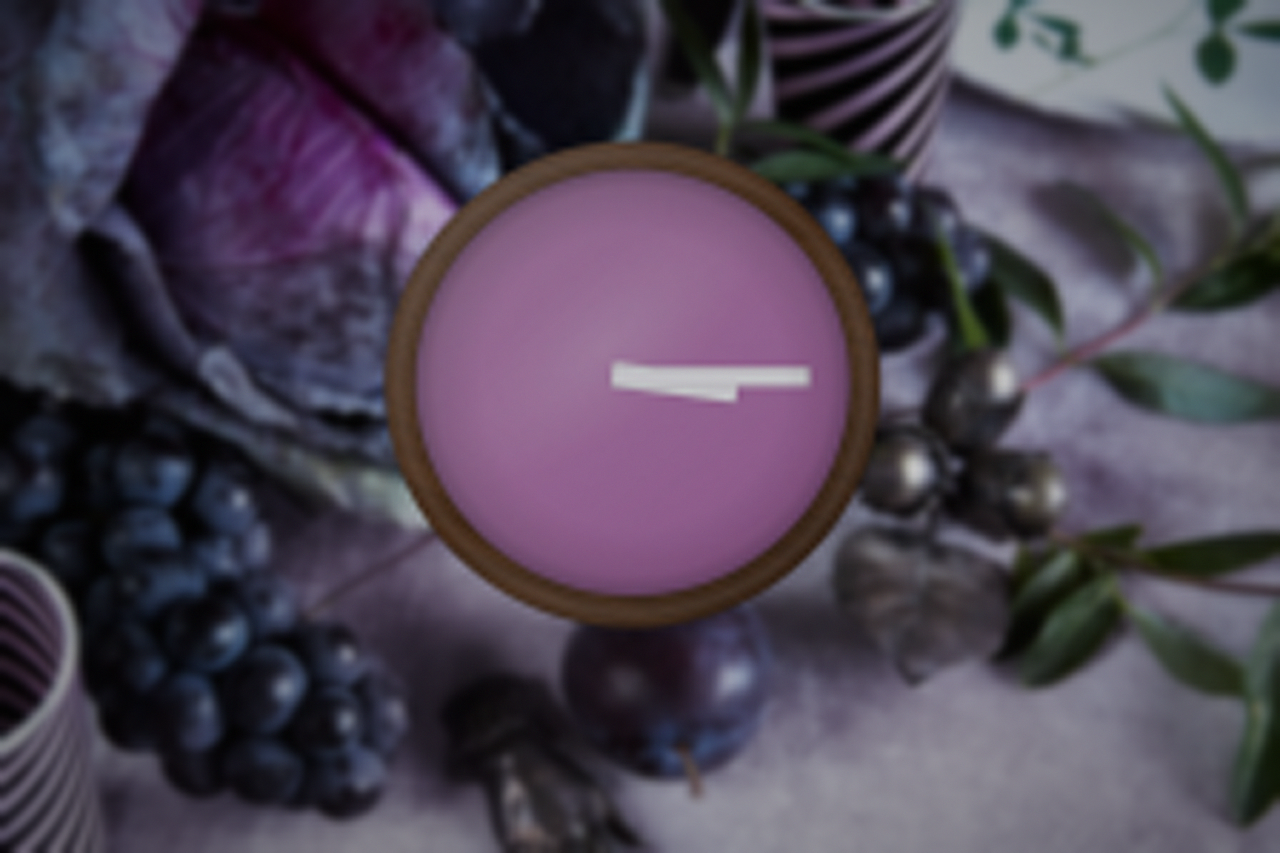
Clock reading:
**3:15**
